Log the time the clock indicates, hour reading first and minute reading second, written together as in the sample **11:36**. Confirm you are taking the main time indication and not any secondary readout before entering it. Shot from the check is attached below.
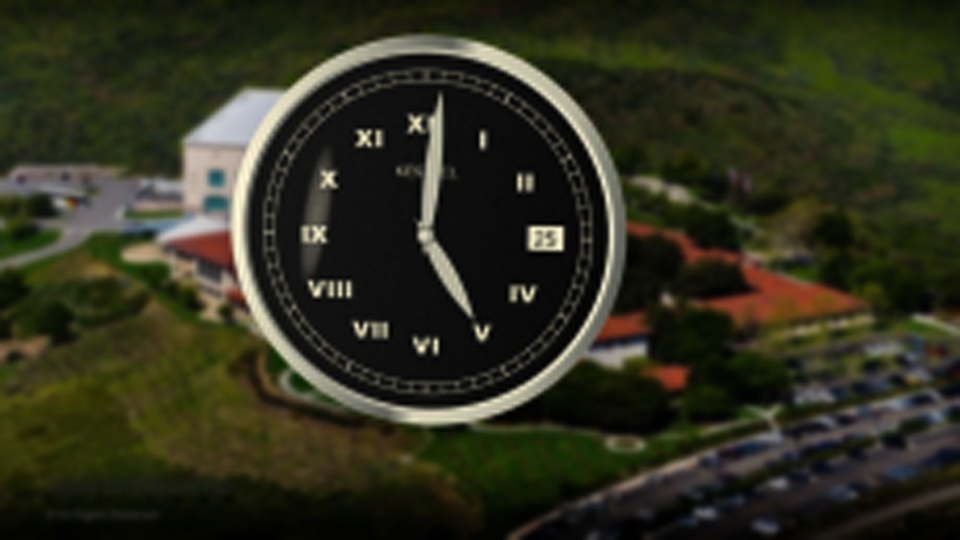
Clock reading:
**5:01**
